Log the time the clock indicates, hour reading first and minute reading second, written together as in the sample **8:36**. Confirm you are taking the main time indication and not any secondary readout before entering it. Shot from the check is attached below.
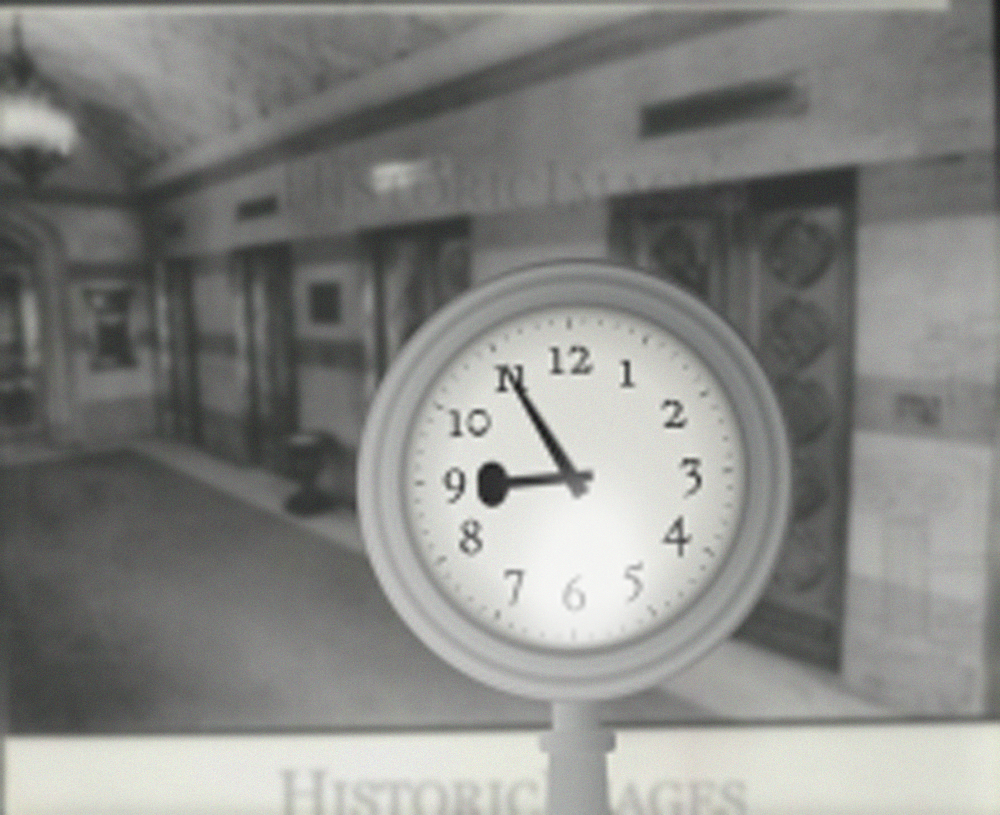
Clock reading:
**8:55**
